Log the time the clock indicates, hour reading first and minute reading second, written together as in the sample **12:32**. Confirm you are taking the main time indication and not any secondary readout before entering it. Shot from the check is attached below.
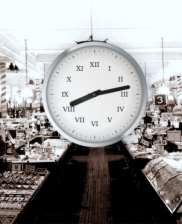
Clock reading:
**8:13**
